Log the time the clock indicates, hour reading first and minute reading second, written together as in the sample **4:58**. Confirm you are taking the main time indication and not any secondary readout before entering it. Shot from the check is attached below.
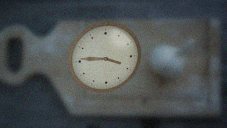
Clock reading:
**3:46**
